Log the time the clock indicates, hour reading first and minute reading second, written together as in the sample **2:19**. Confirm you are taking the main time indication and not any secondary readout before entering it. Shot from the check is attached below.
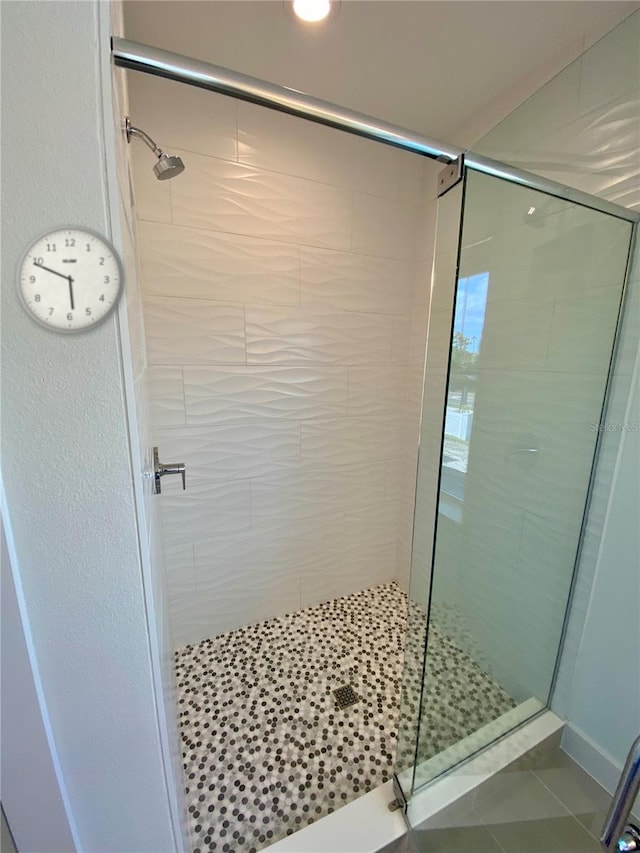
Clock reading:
**5:49**
